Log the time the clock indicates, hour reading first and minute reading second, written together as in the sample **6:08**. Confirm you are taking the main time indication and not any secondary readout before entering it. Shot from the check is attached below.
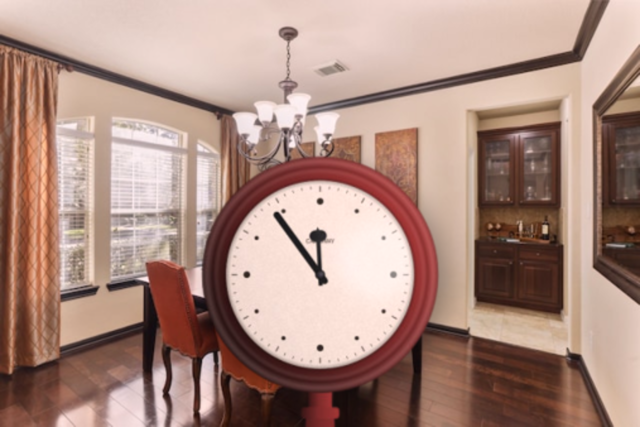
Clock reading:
**11:54**
